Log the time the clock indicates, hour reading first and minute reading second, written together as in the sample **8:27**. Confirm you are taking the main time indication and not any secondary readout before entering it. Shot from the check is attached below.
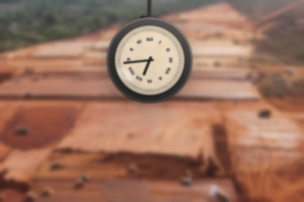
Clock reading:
**6:44**
